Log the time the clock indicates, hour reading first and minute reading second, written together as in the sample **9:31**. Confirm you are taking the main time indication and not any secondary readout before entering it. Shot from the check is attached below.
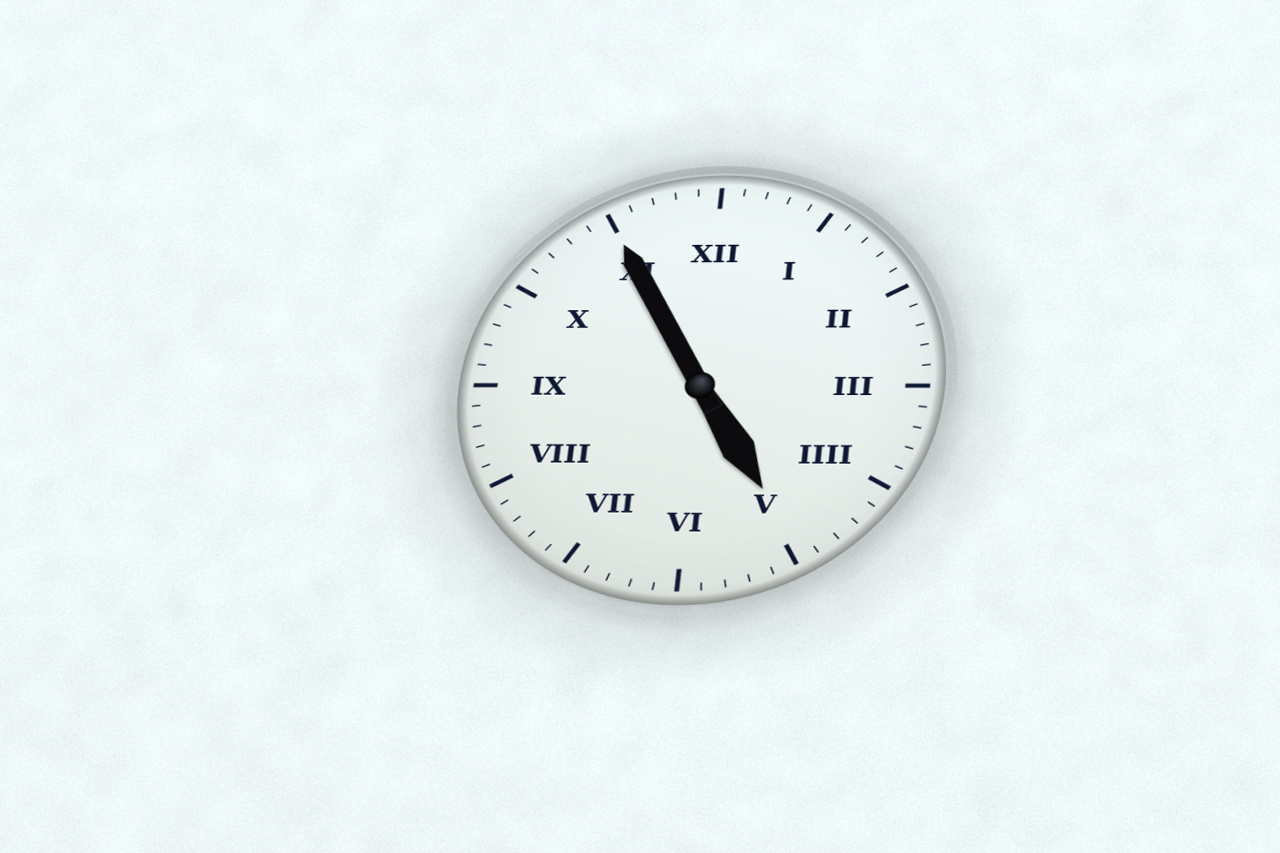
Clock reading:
**4:55**
